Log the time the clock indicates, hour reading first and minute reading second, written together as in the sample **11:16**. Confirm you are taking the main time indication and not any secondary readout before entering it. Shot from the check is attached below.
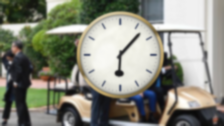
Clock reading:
**6:07**
